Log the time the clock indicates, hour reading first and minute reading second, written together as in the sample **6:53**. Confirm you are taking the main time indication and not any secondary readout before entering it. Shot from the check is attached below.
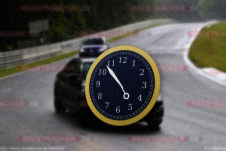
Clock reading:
**4:53**
